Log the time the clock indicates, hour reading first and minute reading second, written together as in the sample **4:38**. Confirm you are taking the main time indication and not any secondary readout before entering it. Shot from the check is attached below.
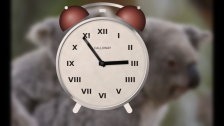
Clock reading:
**2:54**
